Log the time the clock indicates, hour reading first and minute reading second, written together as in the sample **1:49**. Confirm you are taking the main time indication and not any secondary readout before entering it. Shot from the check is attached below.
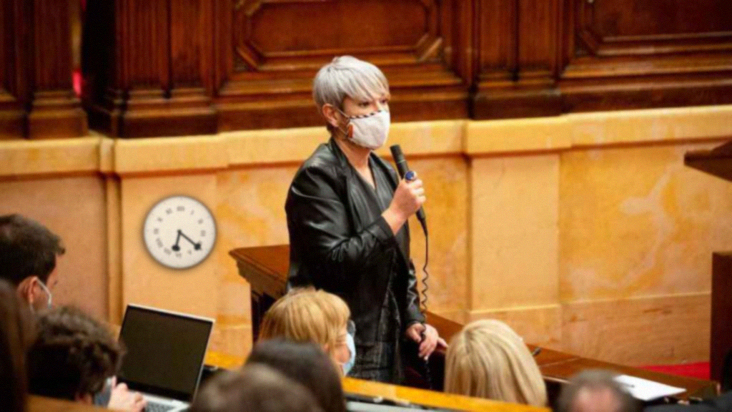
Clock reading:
**6:21**
